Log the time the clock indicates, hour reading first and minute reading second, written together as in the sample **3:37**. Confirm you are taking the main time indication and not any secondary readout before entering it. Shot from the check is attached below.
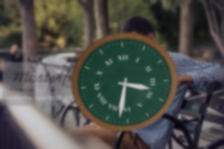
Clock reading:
**3:32**
